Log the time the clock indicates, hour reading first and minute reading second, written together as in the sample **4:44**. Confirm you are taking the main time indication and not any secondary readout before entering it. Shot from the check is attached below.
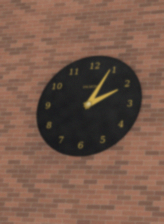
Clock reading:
**2:04**
